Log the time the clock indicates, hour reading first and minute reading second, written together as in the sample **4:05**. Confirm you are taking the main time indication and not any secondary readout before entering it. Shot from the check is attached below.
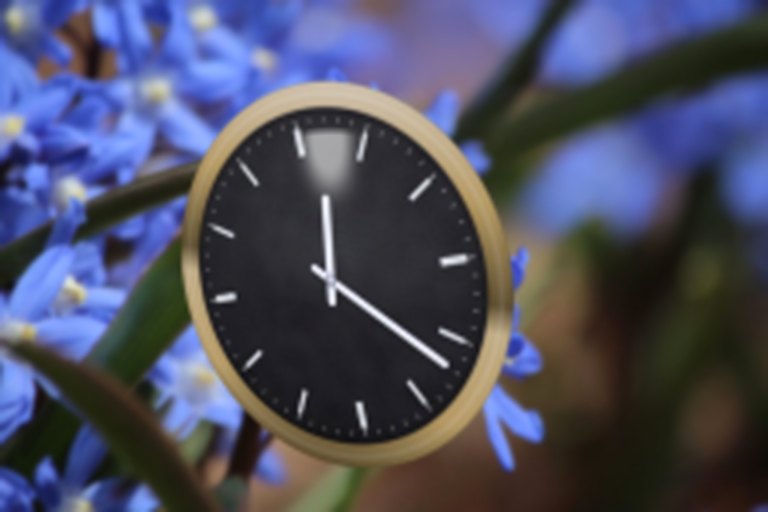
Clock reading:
**12:22**
